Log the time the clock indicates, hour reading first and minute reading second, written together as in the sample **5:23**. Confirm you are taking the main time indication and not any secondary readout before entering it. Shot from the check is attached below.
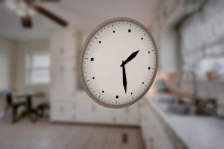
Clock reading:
**1:27**
